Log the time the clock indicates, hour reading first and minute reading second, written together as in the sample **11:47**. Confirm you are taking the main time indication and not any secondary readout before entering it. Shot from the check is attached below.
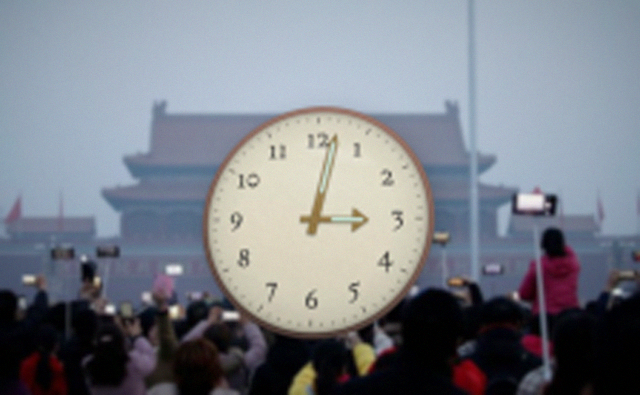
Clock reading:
**3:02**
